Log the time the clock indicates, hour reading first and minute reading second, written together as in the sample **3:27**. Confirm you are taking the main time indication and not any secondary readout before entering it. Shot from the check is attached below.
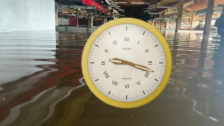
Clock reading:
**9:18**
